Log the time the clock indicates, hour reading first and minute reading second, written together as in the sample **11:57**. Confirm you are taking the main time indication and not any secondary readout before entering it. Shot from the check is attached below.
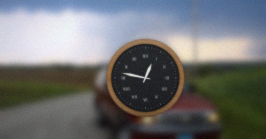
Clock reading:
**12:47**
